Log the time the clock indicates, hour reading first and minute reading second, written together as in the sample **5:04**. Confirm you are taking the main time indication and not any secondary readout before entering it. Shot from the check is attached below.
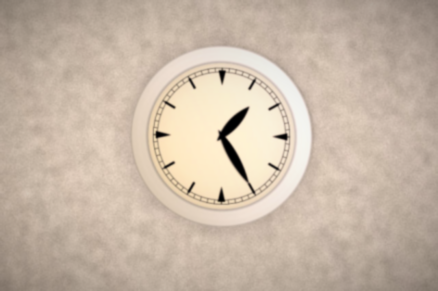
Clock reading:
**1:25**
